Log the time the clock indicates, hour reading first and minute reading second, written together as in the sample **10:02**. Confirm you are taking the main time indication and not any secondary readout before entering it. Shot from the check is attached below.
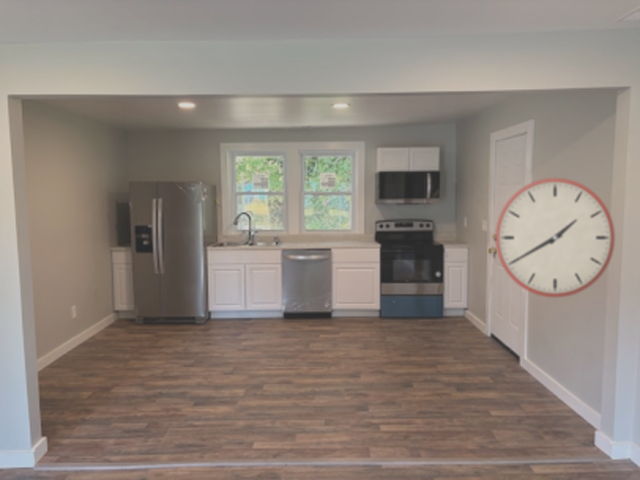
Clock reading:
**1:40**
